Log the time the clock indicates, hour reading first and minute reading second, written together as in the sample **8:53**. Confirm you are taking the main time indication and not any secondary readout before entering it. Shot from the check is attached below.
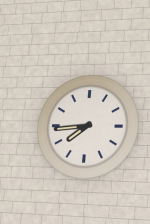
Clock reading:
**7:44**
